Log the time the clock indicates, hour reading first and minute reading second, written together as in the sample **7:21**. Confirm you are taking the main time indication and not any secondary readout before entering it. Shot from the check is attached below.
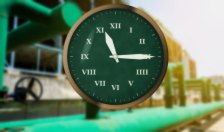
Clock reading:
**11:15**
